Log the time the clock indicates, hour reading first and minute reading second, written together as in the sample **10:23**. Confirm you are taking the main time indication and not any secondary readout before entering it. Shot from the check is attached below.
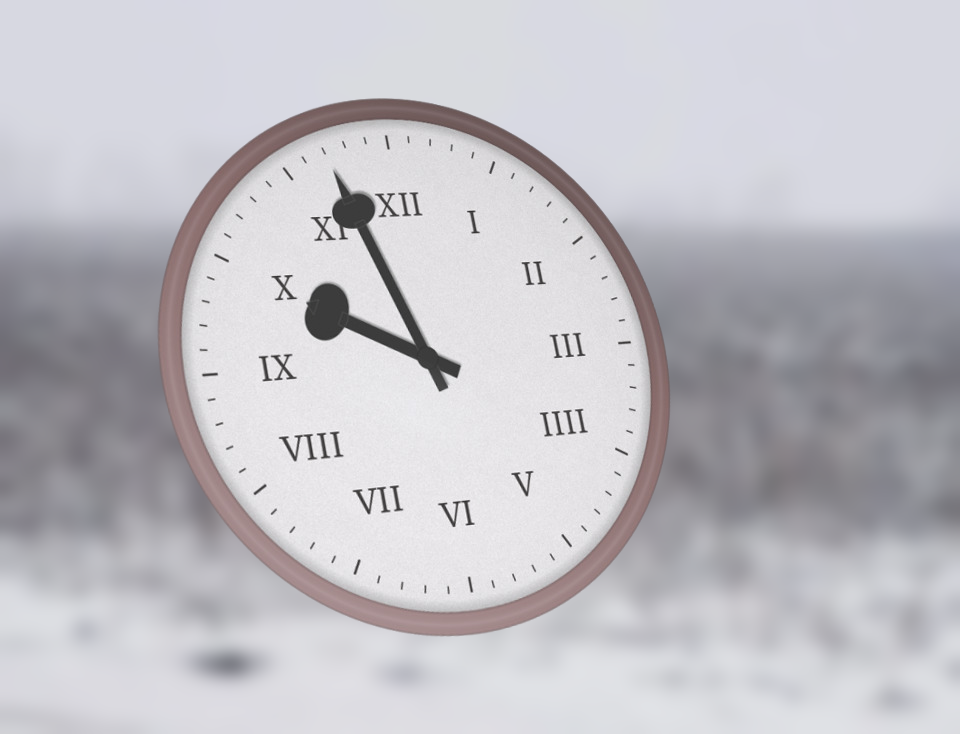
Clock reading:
**9:57**
